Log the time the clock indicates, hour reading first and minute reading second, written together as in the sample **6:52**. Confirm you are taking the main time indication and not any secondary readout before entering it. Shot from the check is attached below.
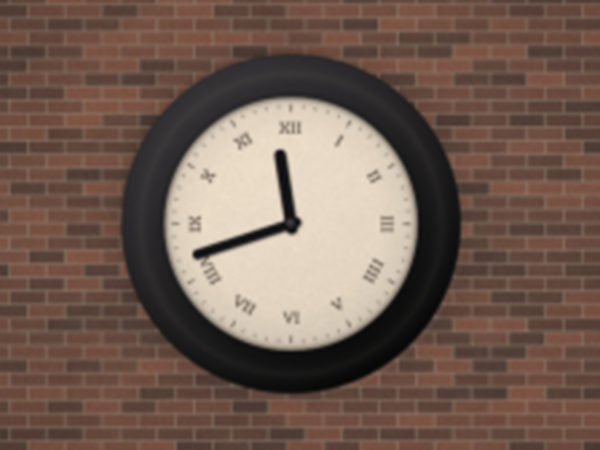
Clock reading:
**11:42**
